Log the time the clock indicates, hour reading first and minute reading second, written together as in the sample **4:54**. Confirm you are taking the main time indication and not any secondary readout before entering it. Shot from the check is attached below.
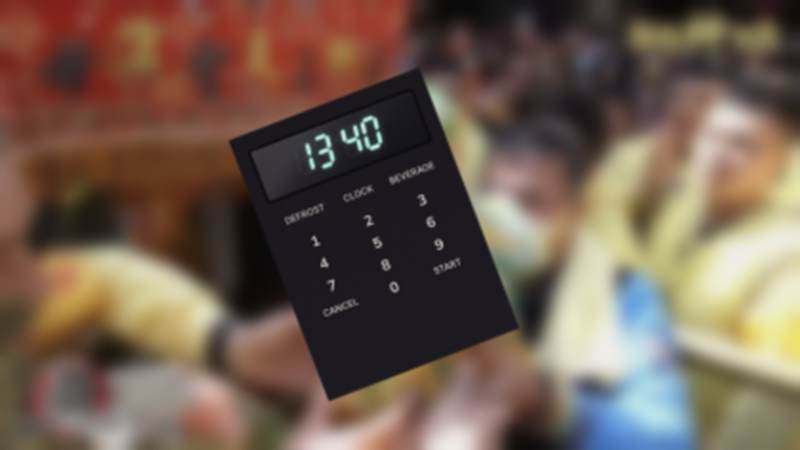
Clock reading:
**13:40**
